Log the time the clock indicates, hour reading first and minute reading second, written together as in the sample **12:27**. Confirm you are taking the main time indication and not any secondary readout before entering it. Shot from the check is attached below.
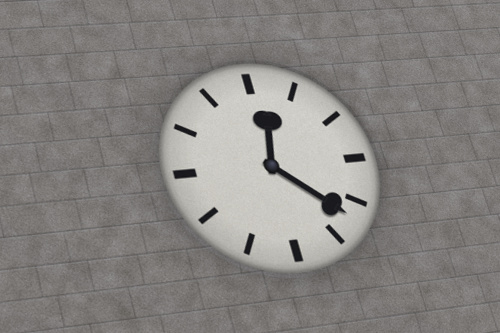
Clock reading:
**12:22**
